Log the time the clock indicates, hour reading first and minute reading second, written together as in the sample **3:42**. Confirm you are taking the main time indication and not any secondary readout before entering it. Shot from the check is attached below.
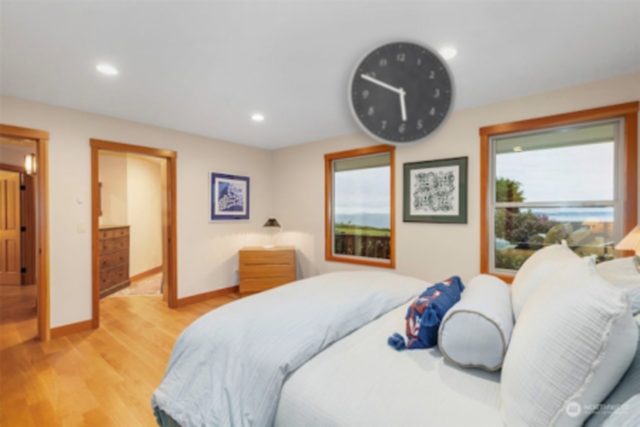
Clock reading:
**5:49**
